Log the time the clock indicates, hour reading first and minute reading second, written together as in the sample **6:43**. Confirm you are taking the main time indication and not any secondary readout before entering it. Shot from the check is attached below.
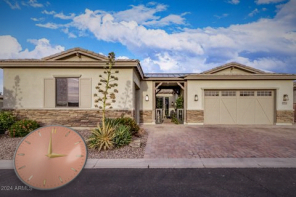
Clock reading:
**2:59**
